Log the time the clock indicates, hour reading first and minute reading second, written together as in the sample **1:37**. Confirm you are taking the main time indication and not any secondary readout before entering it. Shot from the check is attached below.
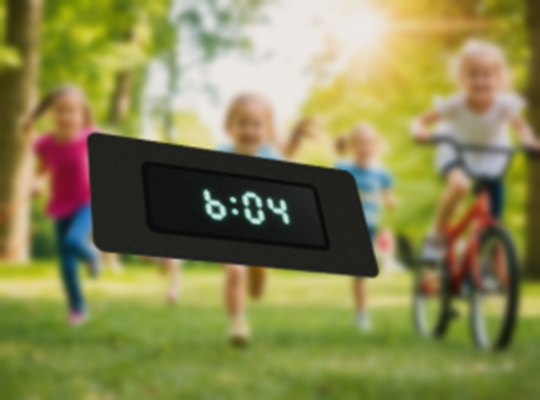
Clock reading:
**6:04**
